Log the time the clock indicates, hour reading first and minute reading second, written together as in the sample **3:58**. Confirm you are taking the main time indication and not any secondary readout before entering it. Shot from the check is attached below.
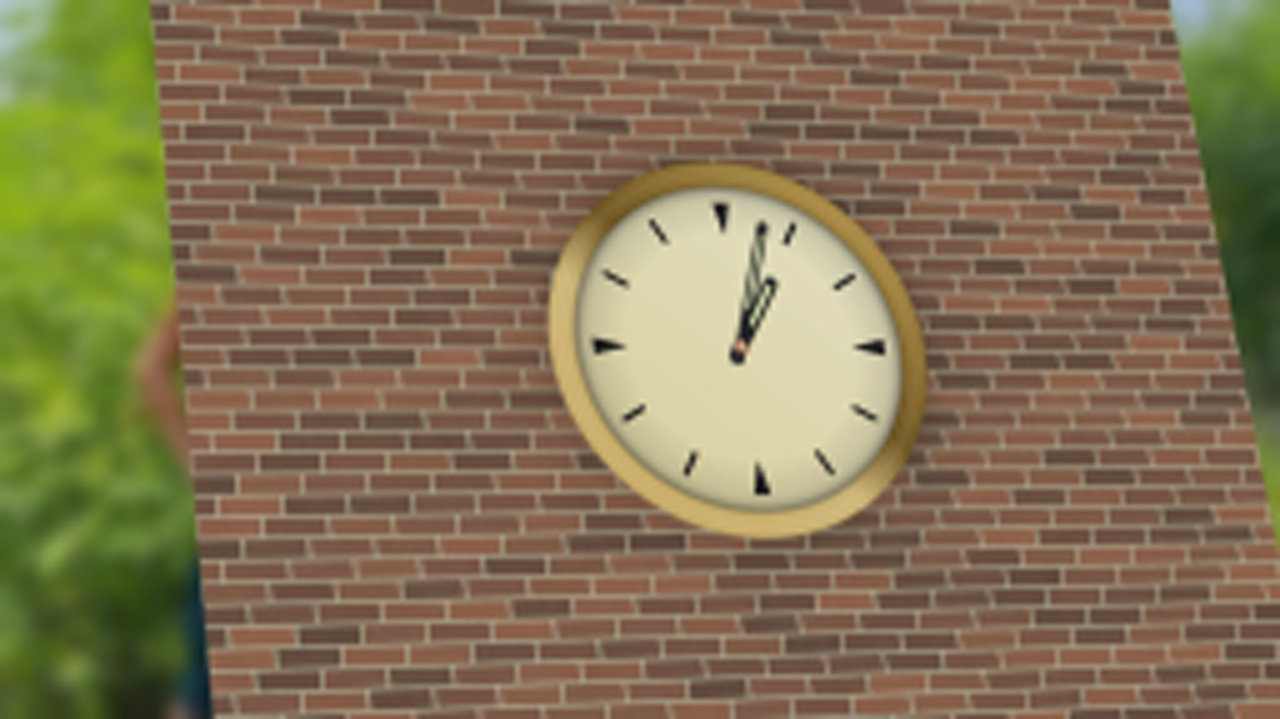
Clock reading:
**1:03**
